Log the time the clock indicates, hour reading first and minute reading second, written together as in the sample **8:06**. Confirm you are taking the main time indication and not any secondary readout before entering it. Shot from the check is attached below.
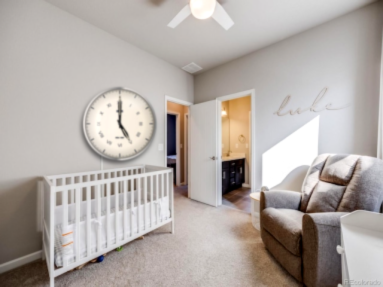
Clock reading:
**5:00**
